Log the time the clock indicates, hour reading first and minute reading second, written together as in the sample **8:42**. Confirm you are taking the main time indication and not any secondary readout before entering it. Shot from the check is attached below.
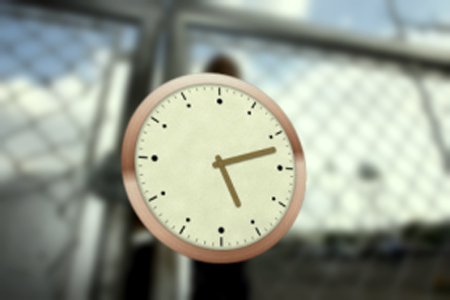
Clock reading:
**5:12**
